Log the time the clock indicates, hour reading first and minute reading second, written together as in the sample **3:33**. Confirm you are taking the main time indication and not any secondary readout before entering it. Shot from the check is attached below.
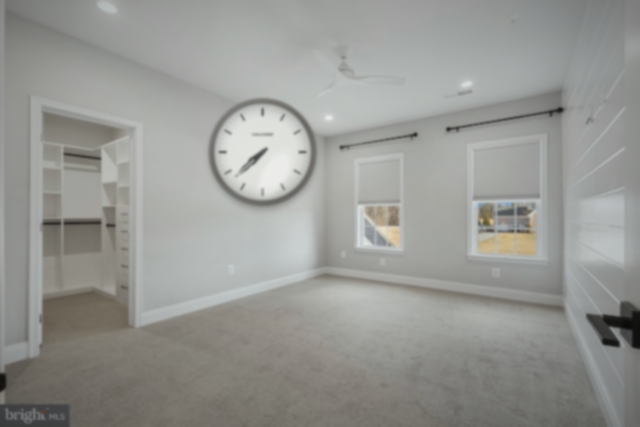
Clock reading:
**7:38**
